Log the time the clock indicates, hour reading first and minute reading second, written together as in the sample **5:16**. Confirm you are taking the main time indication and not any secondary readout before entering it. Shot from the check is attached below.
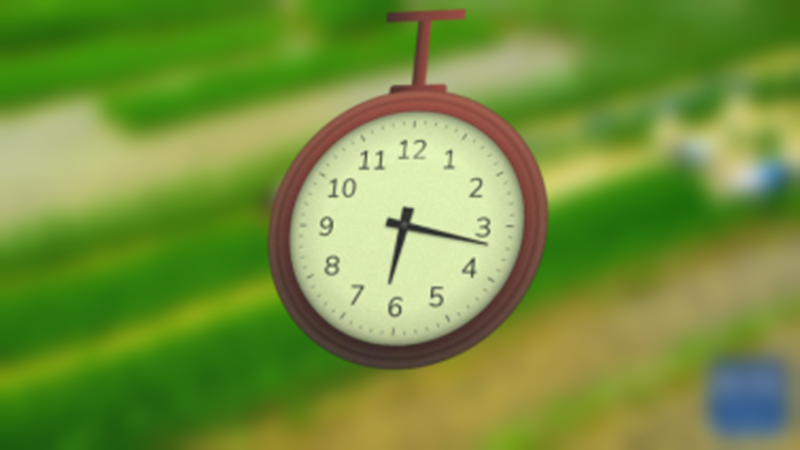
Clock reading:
**6:17**
